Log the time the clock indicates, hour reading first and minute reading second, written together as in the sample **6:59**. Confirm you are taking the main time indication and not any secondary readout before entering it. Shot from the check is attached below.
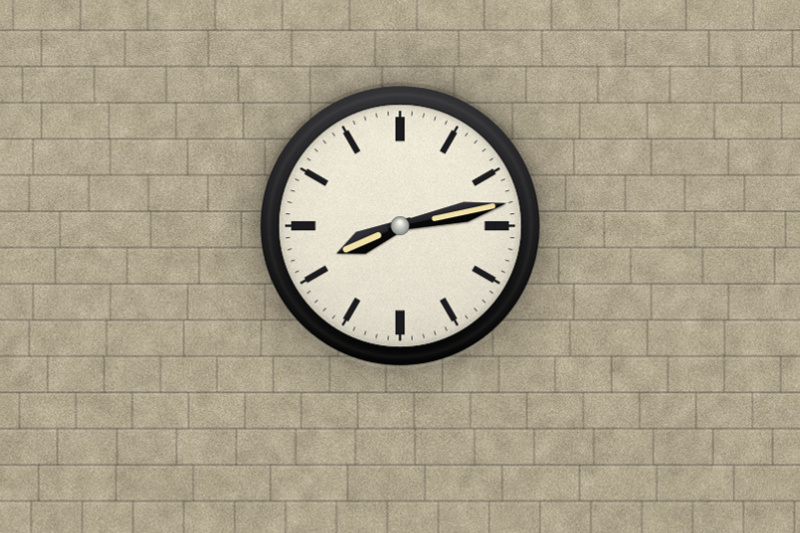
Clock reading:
**8:13**
